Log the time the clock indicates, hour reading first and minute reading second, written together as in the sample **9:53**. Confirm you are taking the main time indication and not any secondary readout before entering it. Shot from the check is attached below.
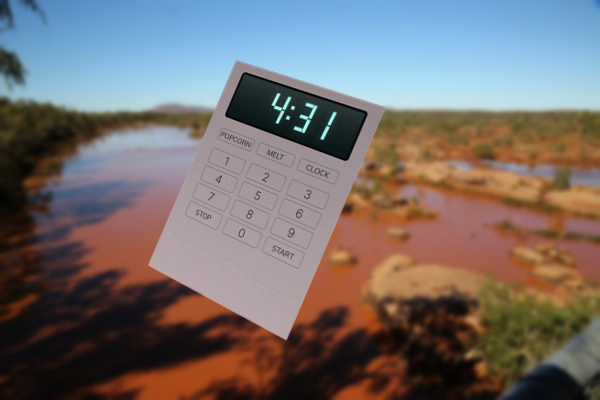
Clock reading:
**4:31**
